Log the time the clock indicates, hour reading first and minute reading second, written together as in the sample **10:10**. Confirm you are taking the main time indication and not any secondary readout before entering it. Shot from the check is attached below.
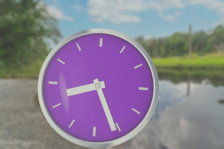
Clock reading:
**8:26**
